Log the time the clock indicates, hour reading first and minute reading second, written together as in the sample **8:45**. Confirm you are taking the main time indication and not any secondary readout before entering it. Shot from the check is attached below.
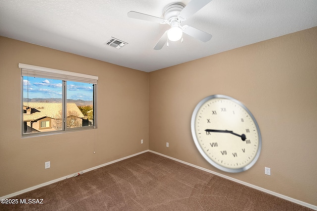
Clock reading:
**3:46**
